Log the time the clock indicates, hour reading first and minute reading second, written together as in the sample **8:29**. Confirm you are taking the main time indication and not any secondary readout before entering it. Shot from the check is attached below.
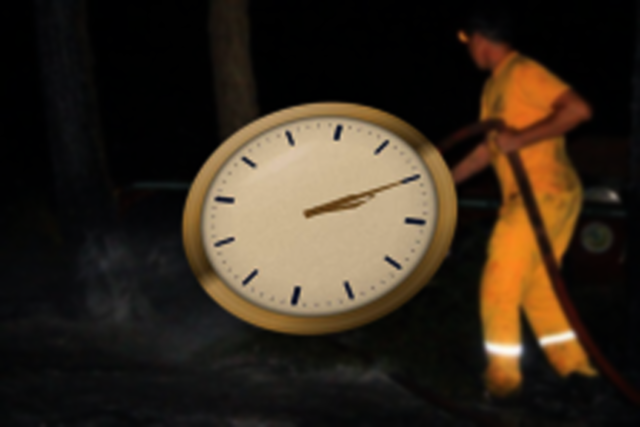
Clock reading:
**2:10**
